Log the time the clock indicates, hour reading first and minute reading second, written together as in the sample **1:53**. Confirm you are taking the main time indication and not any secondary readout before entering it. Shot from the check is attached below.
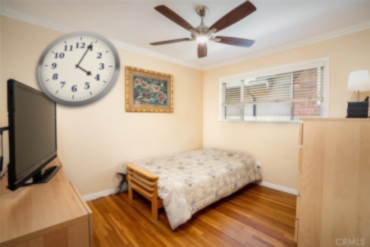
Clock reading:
**4:04**
